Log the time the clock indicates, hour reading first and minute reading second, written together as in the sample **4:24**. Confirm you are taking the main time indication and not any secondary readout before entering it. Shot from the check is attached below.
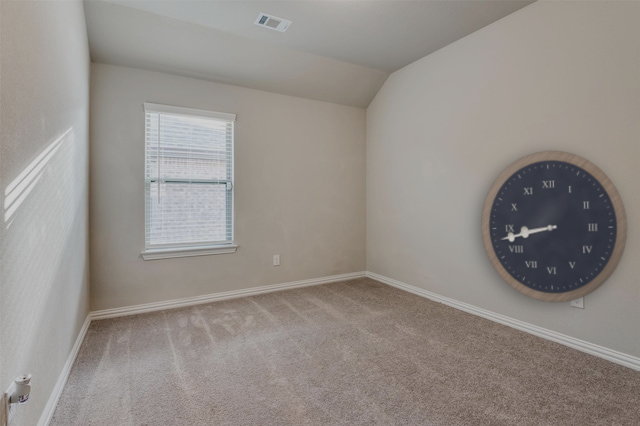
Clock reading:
**8:43**
